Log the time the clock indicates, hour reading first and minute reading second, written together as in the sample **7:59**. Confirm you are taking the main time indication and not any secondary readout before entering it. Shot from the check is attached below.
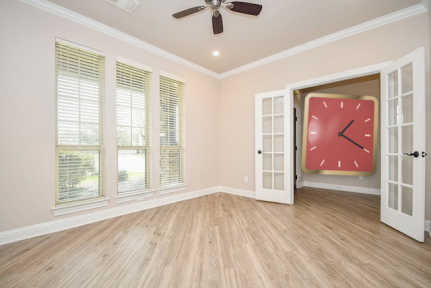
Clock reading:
**1:20**
